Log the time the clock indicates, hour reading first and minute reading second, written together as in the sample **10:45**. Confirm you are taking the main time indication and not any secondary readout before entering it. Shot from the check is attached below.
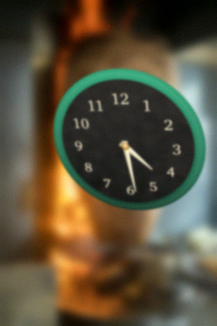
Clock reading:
**4:29**
